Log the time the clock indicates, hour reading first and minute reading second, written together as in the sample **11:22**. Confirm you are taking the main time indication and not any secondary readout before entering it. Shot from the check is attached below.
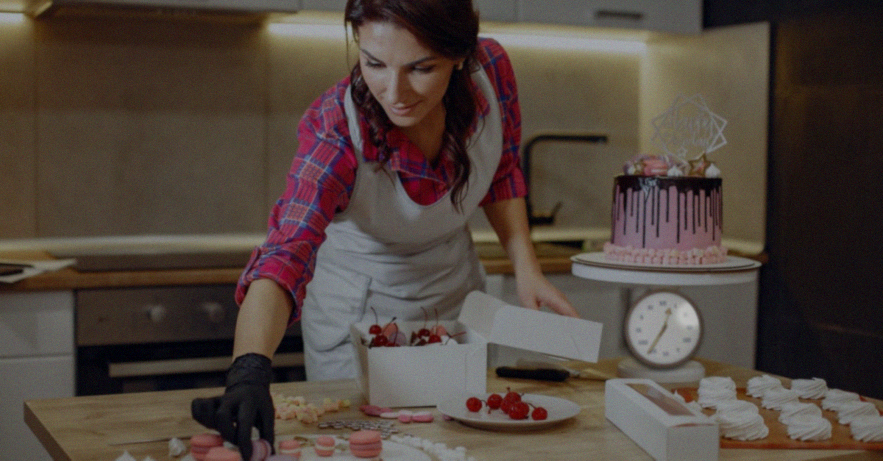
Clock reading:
**12:36**
